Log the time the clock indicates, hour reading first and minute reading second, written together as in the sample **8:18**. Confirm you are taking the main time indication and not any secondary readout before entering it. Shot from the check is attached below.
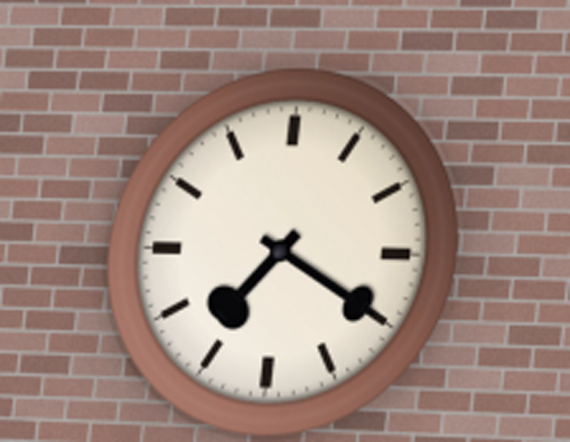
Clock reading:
**7:20**
